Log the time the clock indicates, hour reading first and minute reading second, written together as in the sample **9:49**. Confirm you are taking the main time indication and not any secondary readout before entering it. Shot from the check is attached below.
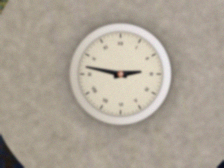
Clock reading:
**2:47**
